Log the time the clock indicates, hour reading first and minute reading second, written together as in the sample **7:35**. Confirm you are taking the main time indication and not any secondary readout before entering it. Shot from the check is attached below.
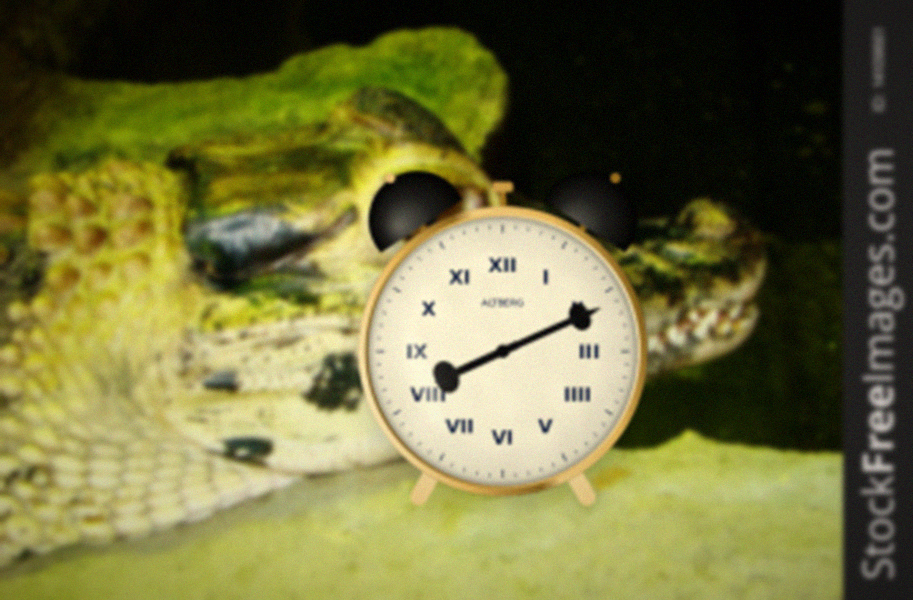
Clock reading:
**8:11**
